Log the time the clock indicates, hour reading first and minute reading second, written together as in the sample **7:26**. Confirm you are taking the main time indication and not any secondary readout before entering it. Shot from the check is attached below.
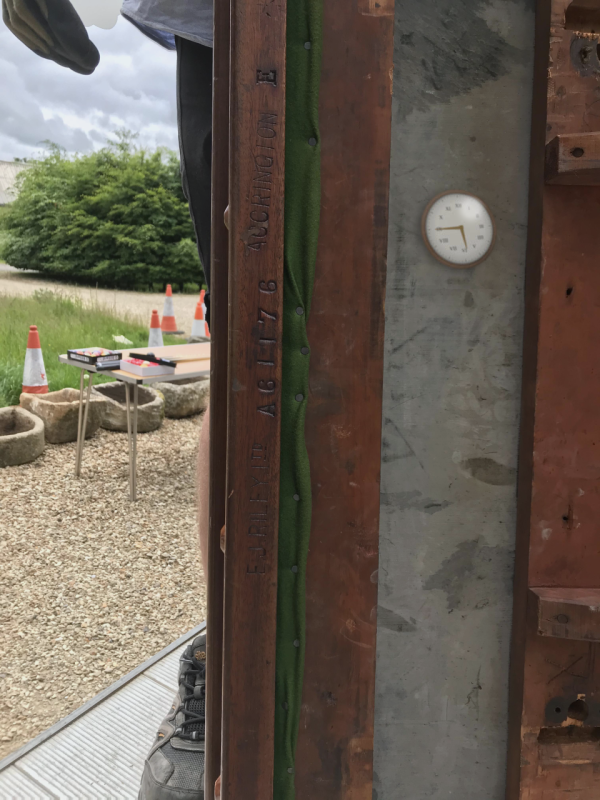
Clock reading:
**5:45**
